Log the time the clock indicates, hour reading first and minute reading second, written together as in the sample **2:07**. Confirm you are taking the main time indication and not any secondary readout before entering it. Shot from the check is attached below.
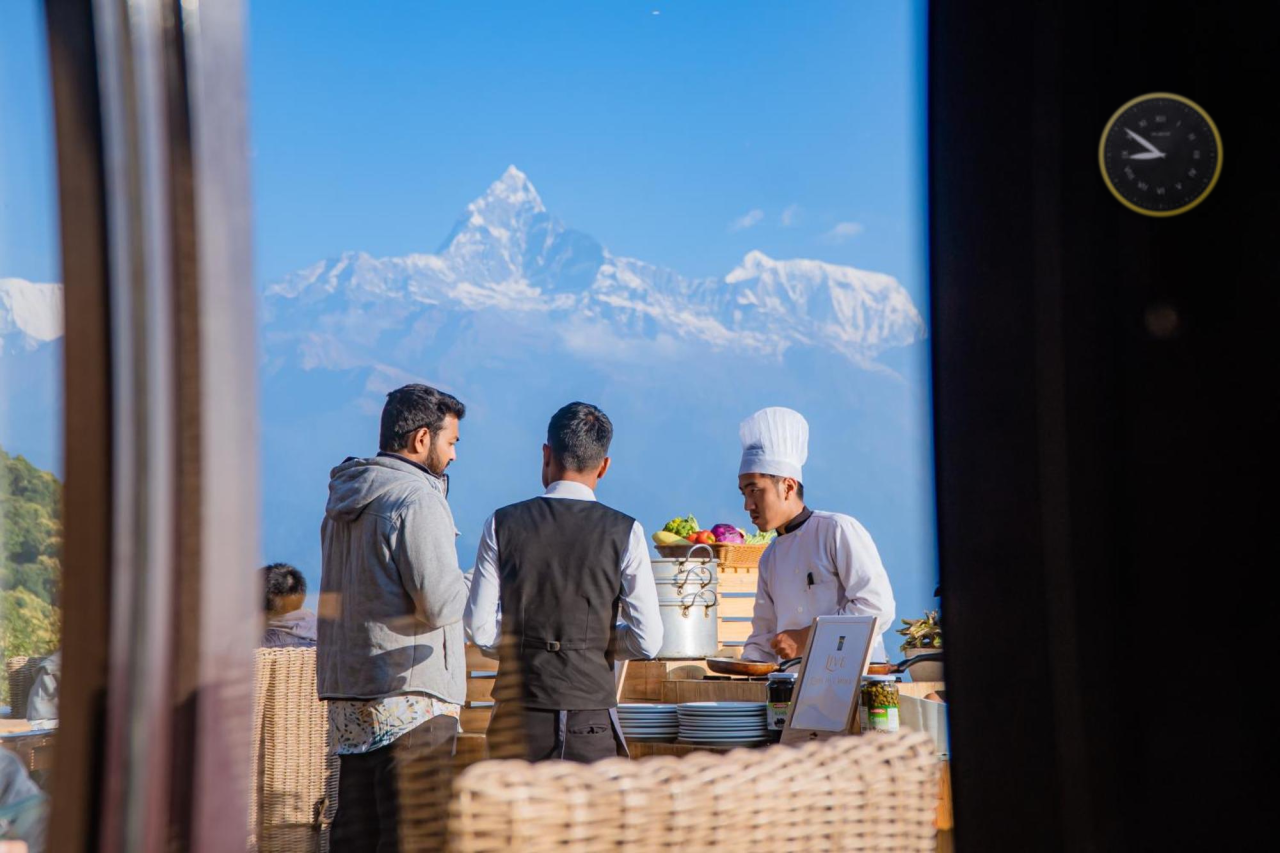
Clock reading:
**8:51**
